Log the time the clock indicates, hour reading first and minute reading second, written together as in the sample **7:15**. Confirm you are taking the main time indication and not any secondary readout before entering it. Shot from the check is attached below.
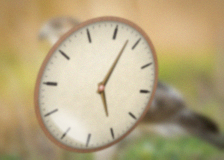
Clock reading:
**5:03**
